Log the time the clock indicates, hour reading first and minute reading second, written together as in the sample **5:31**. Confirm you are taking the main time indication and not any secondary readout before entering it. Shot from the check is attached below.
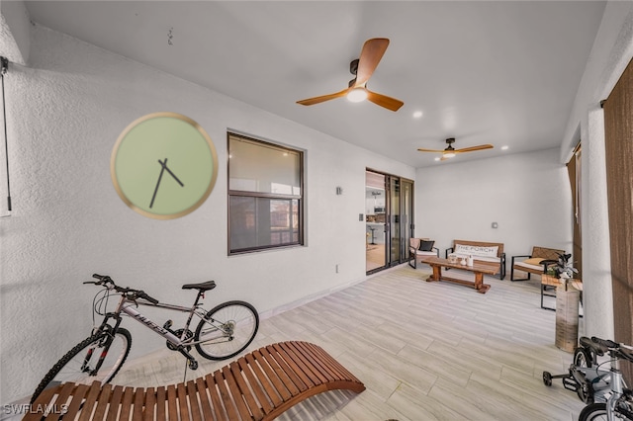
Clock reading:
**4:33**
